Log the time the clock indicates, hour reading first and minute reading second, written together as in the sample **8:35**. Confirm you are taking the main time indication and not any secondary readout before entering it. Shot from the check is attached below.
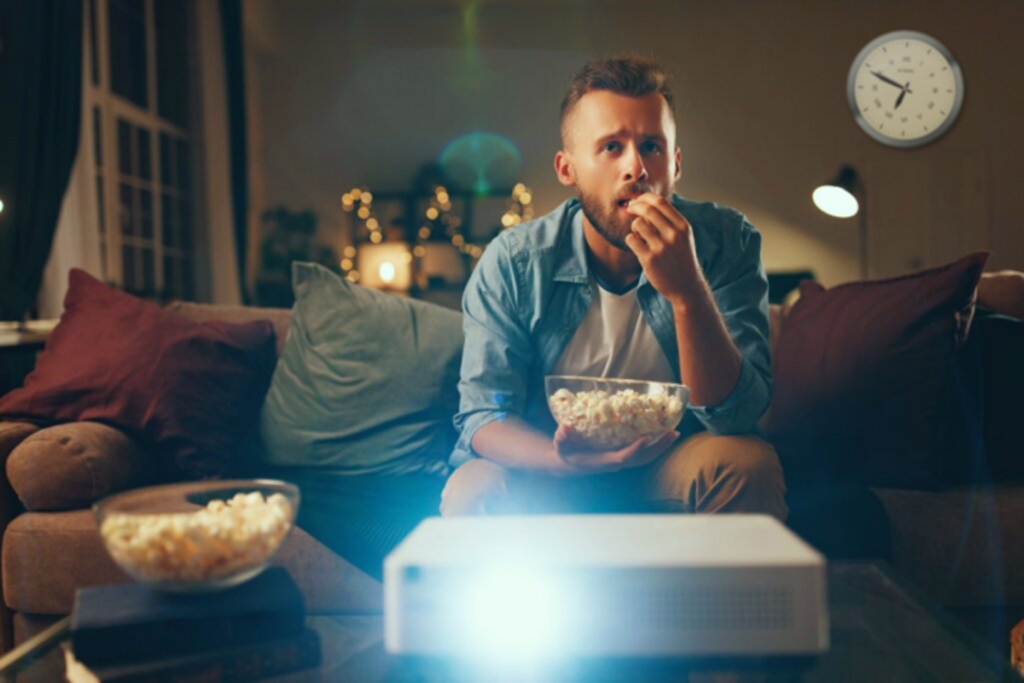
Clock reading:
**6:49**
